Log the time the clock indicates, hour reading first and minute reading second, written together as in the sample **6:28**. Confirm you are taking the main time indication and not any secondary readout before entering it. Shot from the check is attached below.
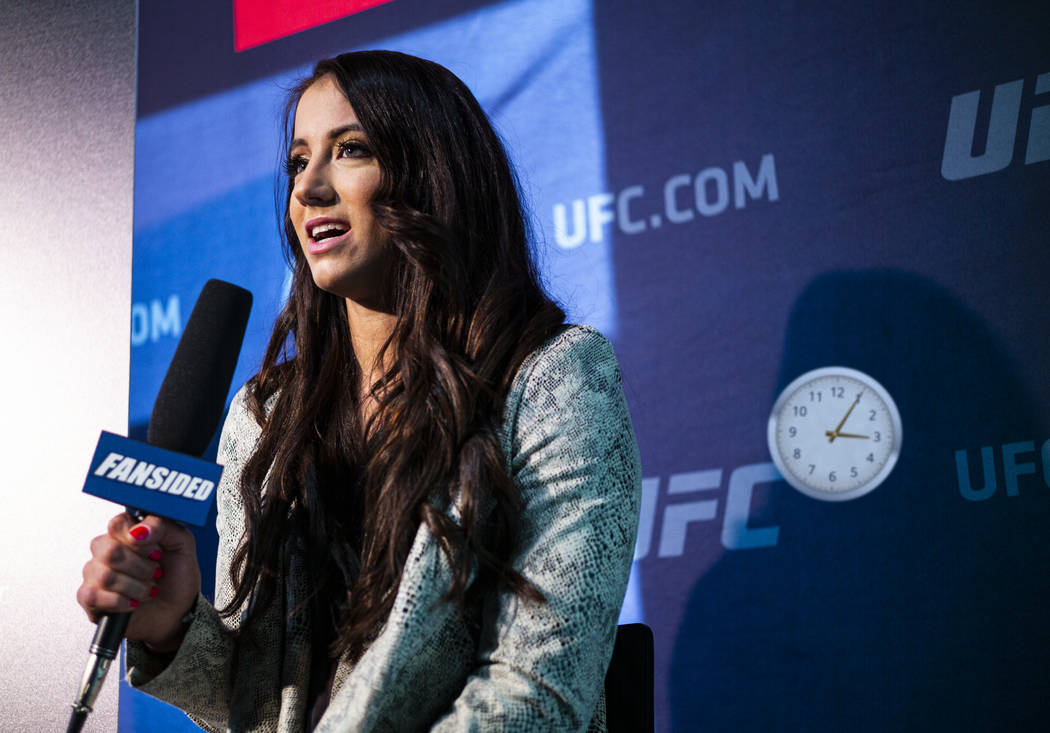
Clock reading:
**3:05**
